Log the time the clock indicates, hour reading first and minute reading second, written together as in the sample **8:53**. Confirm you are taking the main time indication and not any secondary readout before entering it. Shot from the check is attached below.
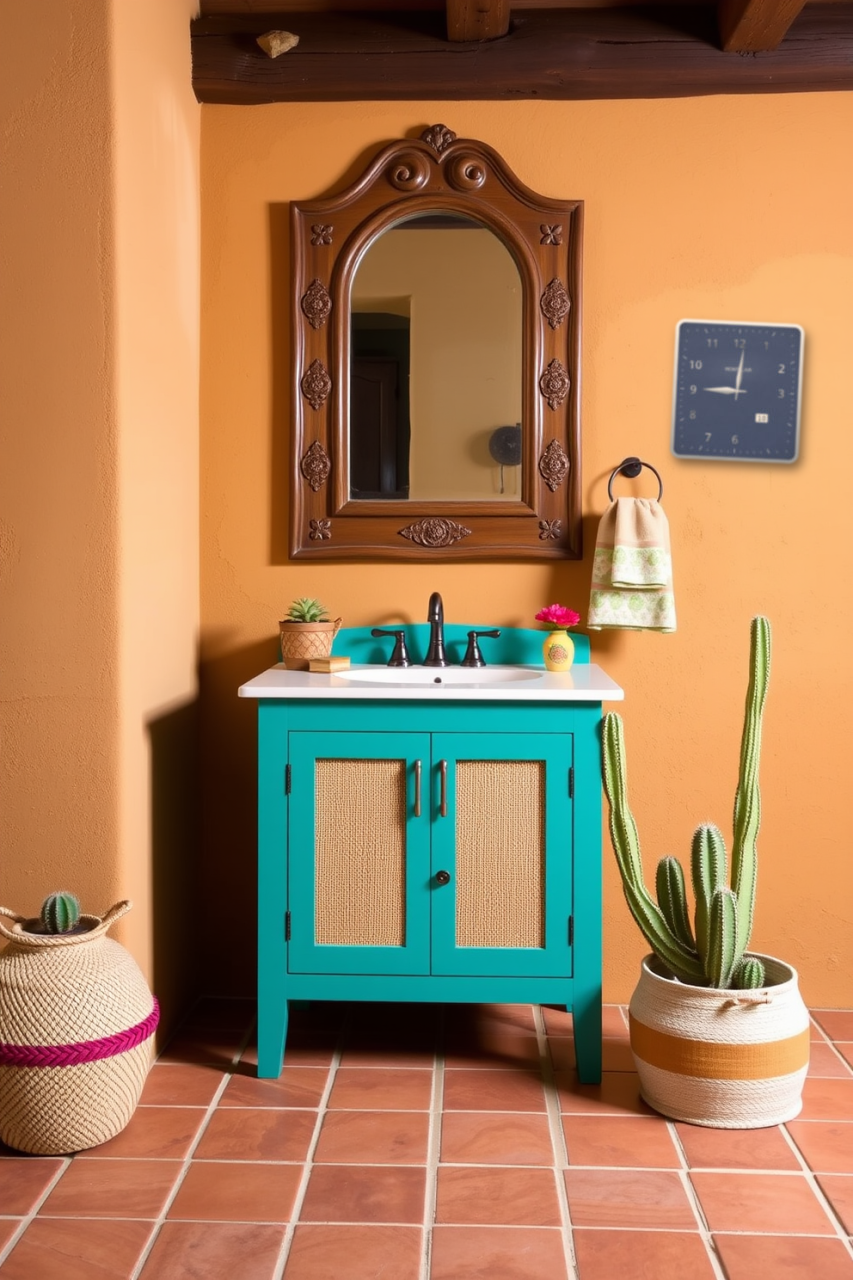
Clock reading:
**9:01**
